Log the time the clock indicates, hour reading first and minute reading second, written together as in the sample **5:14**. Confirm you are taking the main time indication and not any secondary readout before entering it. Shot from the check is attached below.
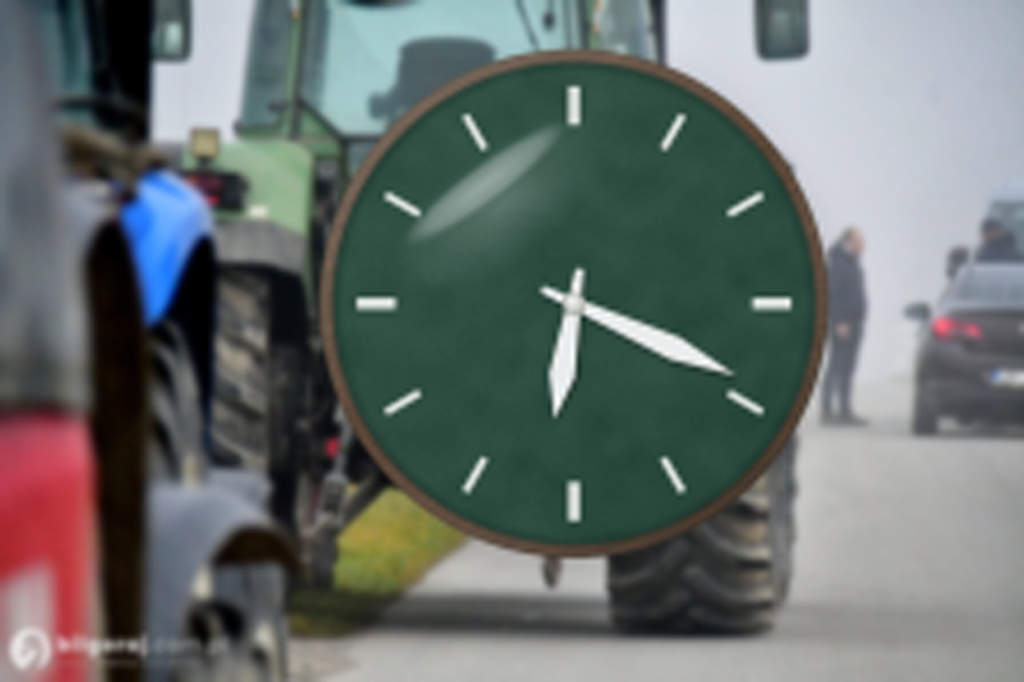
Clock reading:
**6:19**
